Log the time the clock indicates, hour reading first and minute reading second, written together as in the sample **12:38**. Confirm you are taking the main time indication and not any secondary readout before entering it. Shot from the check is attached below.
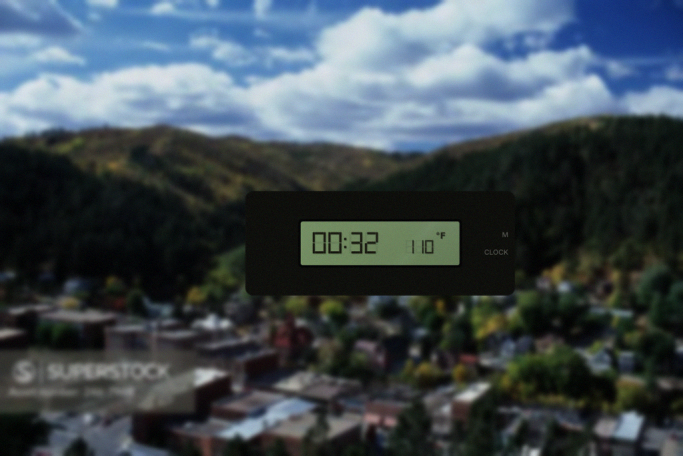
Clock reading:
**0:32**
